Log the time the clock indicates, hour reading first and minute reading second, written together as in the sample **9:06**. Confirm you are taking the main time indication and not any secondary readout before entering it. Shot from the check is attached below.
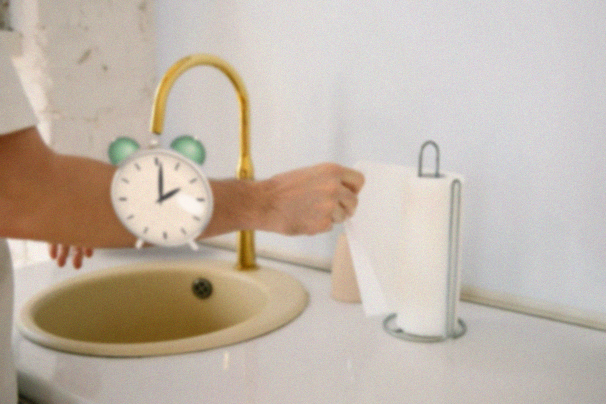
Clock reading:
**2:01**
